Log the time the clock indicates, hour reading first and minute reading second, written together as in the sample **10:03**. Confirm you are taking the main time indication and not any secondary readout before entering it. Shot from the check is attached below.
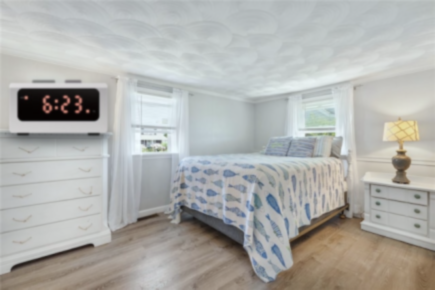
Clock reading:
**6:23**
